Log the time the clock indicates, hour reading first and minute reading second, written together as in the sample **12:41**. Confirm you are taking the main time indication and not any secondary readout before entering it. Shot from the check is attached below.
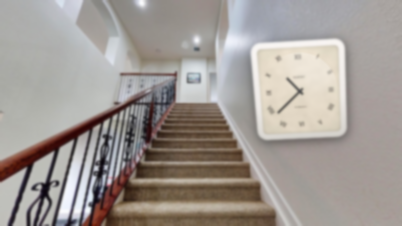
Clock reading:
**10:38**
